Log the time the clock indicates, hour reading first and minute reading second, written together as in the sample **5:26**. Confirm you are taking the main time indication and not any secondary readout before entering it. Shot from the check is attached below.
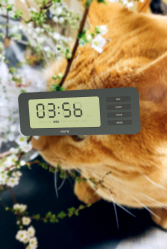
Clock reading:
**3:56**
